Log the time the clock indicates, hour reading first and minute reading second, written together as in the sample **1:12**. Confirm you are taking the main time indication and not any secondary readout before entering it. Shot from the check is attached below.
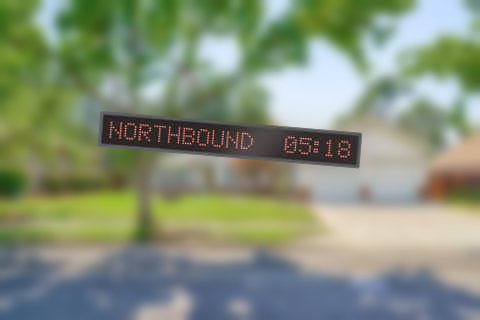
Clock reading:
**5:18**
